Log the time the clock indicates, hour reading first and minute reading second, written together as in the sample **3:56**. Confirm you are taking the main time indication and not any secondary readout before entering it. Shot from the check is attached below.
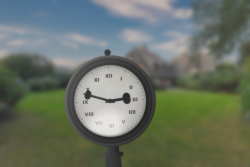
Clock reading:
**2:48**
